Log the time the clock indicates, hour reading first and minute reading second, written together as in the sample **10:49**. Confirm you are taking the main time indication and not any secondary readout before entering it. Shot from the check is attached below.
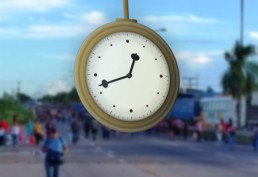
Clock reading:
**12:42**
